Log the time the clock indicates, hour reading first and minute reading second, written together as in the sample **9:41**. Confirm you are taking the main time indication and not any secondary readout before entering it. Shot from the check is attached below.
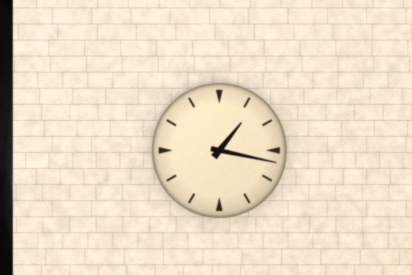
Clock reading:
**1:17**
